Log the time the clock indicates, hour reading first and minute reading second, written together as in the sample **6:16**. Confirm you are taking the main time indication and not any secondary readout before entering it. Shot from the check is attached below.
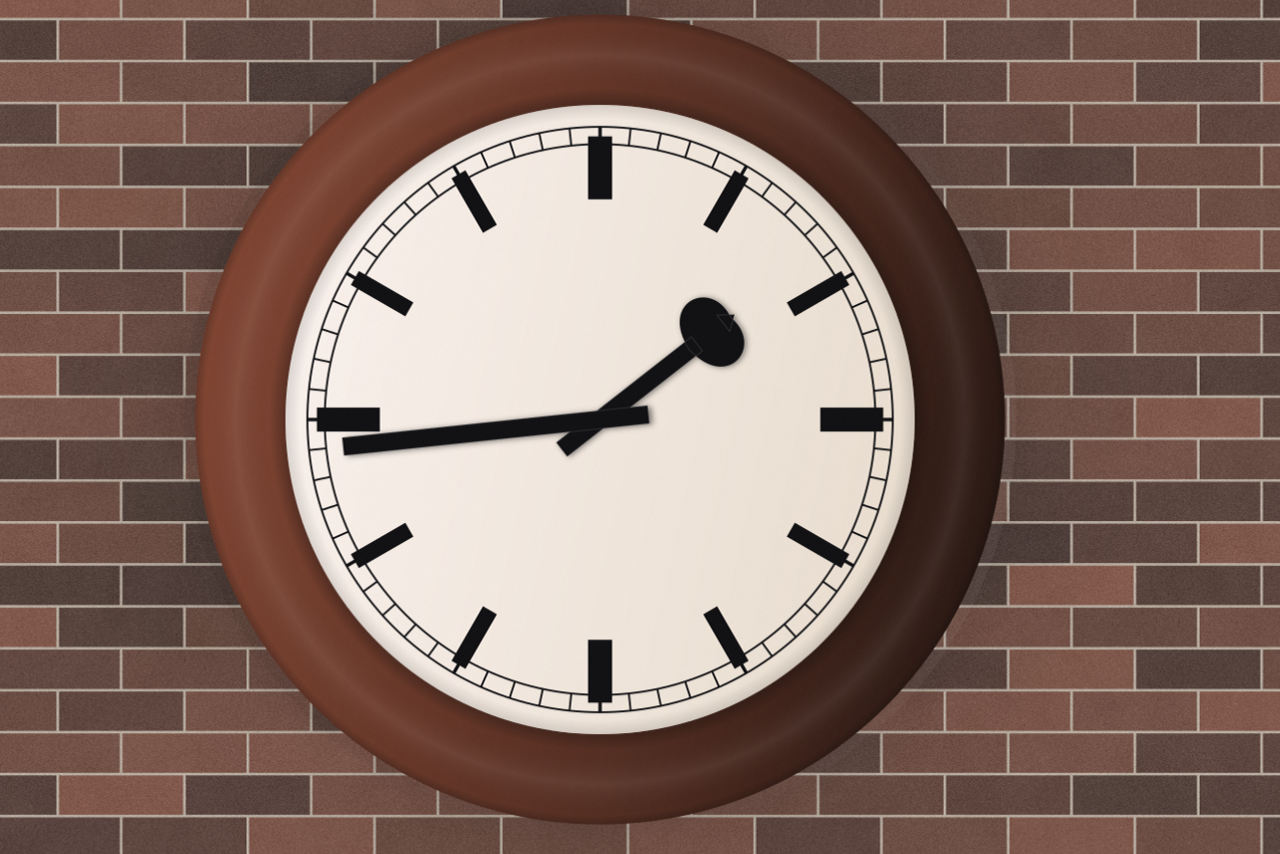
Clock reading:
**1:44**
